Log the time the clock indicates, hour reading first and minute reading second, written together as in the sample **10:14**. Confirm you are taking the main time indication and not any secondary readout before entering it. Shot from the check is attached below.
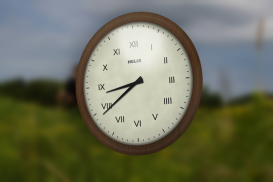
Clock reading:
**8:39**
